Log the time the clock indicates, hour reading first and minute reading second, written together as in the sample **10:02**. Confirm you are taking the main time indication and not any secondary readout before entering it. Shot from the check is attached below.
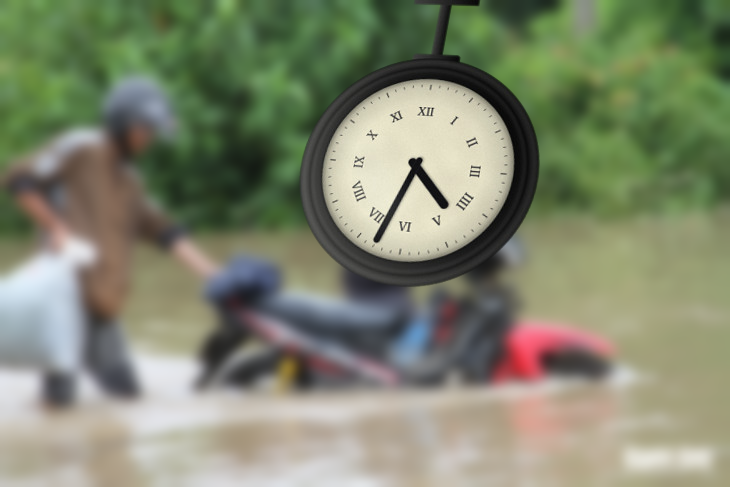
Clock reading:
**4:33**
